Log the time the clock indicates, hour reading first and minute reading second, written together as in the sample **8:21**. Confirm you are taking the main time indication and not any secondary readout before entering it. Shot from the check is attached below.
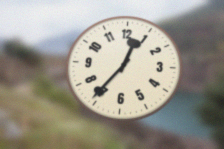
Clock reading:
**12:36**
